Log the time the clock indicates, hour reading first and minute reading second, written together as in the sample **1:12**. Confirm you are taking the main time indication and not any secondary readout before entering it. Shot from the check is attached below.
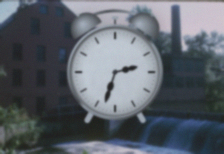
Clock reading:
**2:33**
